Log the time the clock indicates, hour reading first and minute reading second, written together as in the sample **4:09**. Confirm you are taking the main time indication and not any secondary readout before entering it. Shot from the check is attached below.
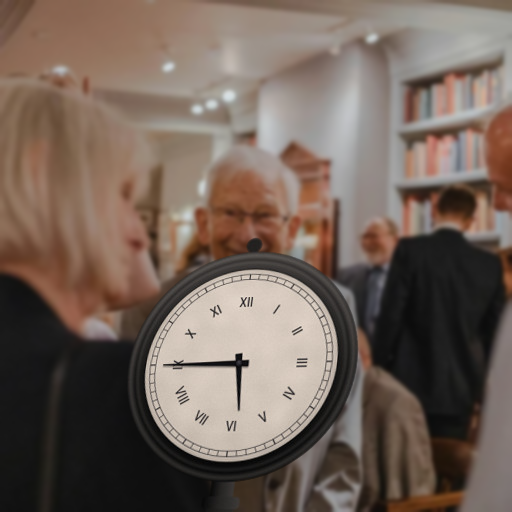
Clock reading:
**5:45**
